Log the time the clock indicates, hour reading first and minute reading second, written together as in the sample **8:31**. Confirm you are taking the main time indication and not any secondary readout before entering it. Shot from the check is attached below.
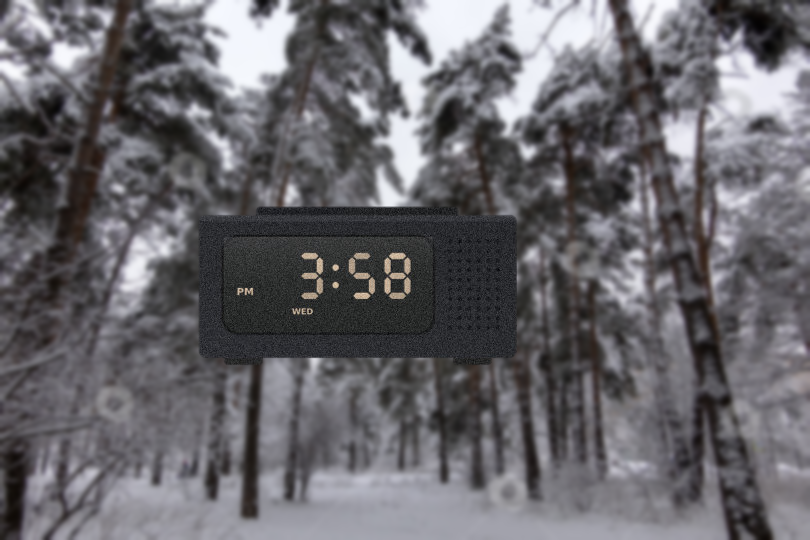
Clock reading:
**3:58**
